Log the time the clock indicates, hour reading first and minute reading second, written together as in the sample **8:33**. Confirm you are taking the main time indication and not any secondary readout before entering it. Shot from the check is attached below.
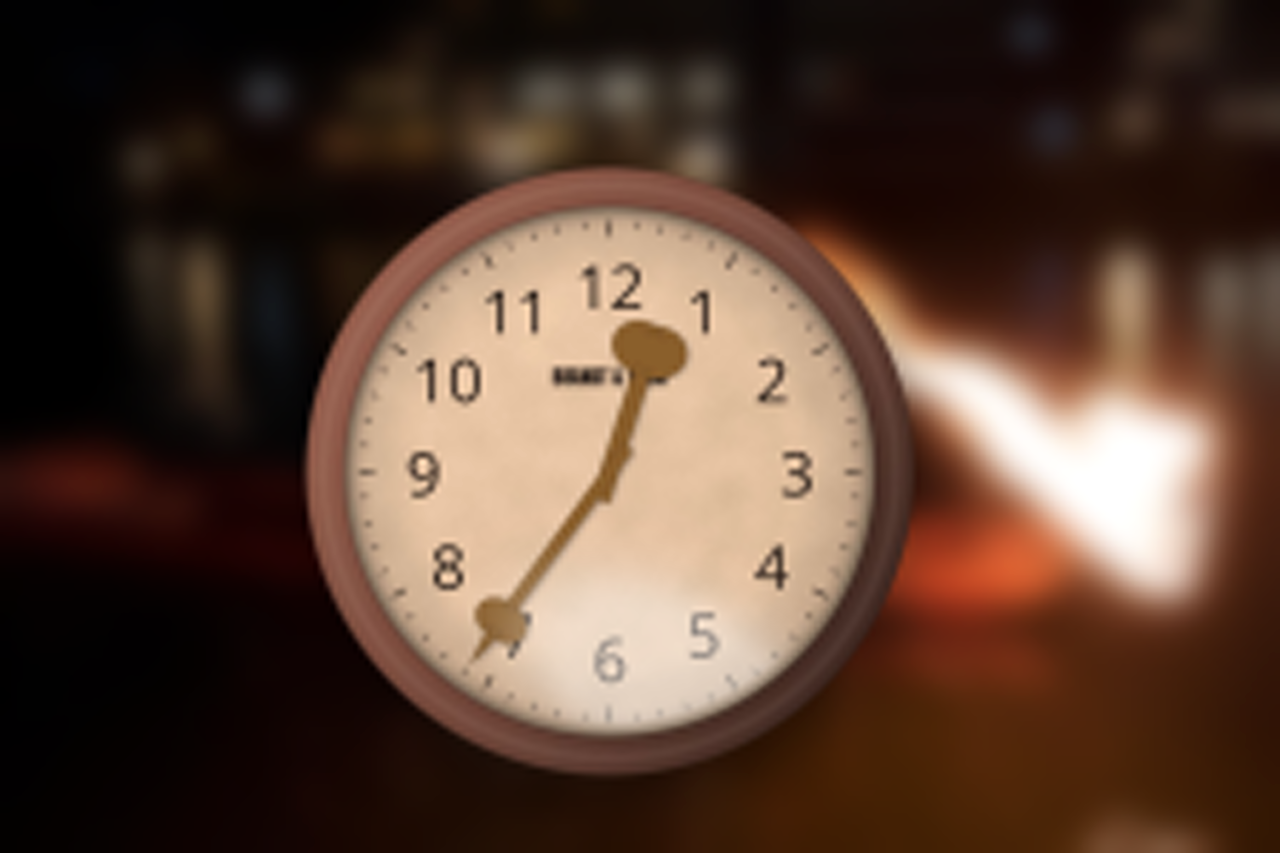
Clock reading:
**12:36**
